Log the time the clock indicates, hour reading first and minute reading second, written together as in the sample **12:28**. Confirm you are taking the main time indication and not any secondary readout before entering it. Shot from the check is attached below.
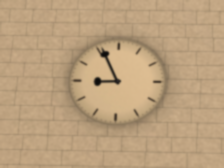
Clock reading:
**8:56**
